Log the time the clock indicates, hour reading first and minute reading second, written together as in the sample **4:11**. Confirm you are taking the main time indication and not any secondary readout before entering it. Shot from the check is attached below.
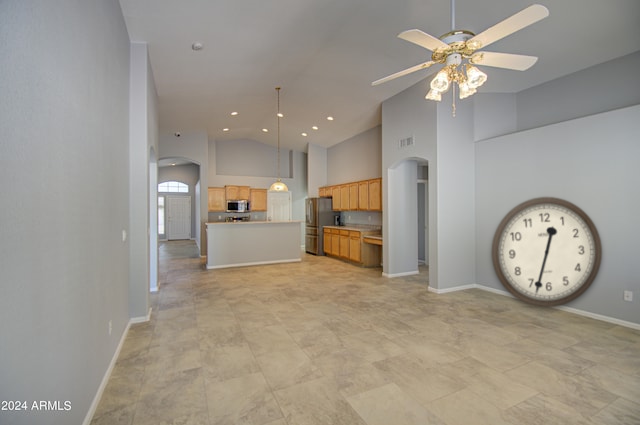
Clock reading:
**12:33**
